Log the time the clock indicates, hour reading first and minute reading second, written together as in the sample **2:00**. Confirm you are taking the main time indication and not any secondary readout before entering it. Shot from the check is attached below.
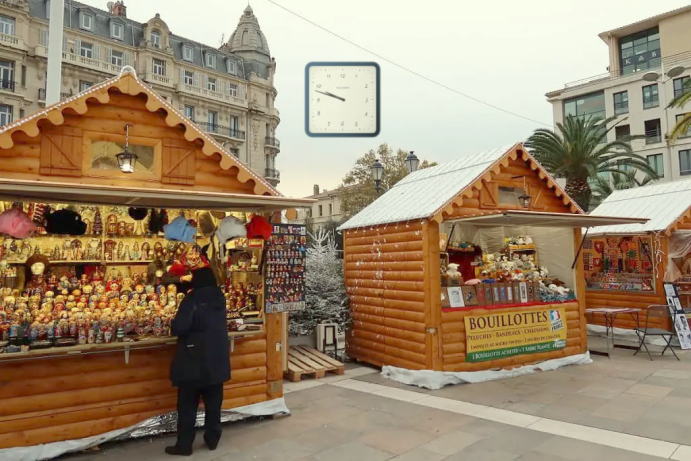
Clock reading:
**9:48**
